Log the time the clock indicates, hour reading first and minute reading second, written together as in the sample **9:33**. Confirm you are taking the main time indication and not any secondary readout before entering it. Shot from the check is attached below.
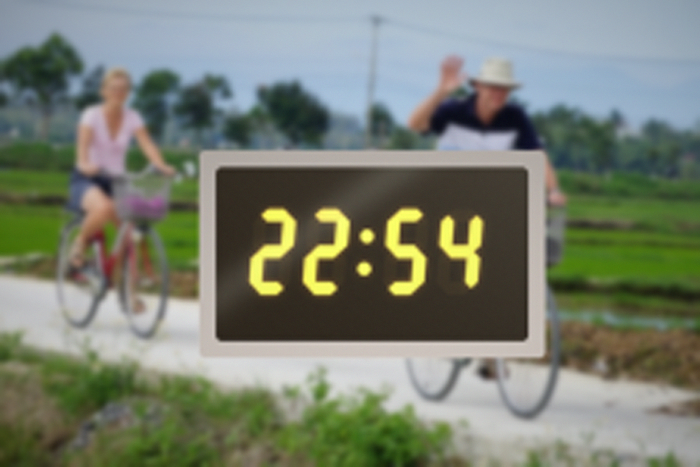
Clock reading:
**22:54**
